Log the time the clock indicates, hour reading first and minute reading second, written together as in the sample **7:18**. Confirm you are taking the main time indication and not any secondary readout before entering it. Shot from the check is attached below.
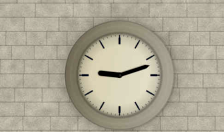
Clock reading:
**9:12**
